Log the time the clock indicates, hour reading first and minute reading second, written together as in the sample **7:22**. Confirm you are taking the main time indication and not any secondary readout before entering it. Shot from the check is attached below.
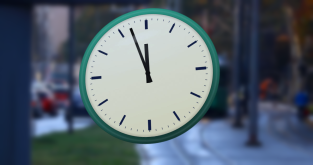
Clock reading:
**11:57**
